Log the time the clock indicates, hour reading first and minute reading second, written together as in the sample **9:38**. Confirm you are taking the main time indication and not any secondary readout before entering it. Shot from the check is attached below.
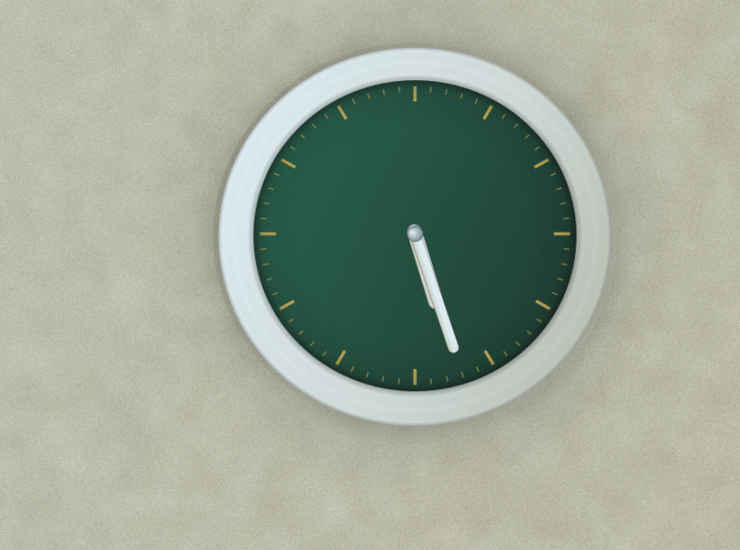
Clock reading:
**5:27**
